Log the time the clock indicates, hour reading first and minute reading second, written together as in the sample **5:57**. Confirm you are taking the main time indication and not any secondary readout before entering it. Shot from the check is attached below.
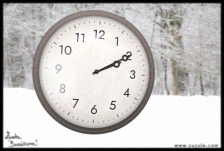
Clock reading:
**2:10**
